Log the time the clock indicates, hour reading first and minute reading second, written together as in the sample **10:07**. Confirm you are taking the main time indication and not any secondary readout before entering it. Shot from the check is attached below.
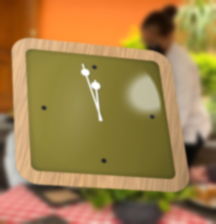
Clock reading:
**11:58**
